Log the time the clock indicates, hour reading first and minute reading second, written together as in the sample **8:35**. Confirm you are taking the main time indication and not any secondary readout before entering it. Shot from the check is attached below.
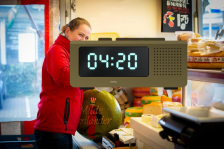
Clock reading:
**4:20**
